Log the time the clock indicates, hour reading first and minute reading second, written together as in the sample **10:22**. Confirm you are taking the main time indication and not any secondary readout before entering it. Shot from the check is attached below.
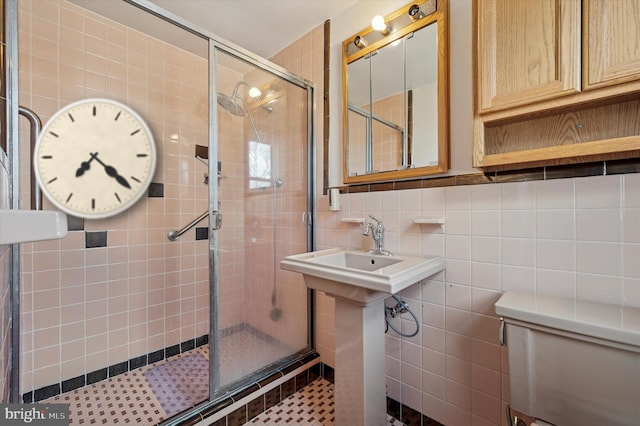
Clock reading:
**7:22**
